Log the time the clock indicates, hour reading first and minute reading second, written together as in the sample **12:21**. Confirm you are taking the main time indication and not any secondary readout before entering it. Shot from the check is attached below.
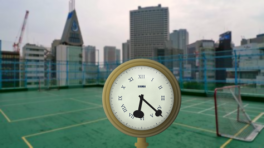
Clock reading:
**6:22**
